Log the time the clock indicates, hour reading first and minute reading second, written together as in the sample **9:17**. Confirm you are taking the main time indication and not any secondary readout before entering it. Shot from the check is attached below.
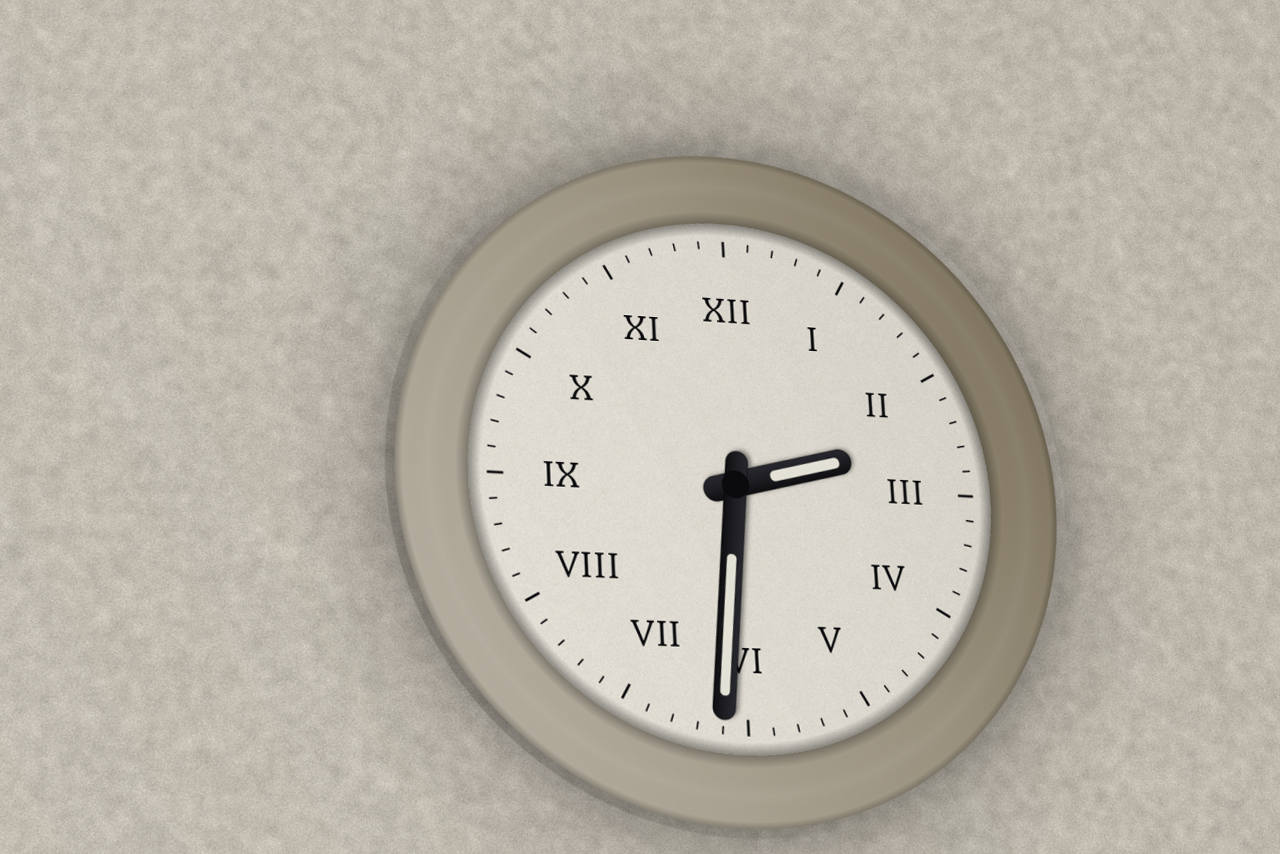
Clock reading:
**2:31**
